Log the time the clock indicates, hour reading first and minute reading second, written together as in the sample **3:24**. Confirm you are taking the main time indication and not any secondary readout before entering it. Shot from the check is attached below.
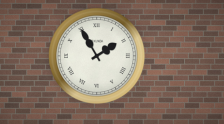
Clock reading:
**1:55**
